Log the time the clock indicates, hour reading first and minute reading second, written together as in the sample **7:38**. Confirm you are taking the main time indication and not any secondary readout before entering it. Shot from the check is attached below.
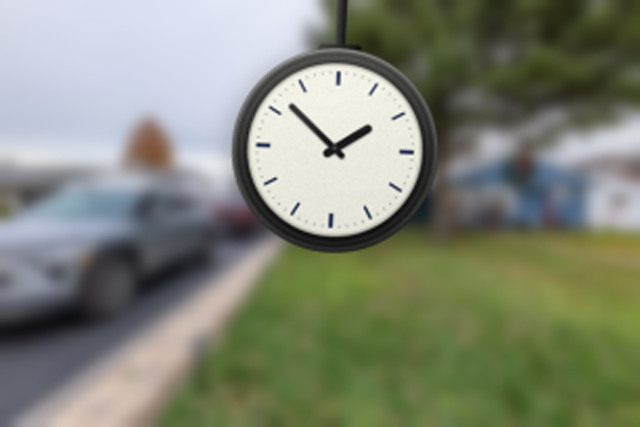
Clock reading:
**1:52**
